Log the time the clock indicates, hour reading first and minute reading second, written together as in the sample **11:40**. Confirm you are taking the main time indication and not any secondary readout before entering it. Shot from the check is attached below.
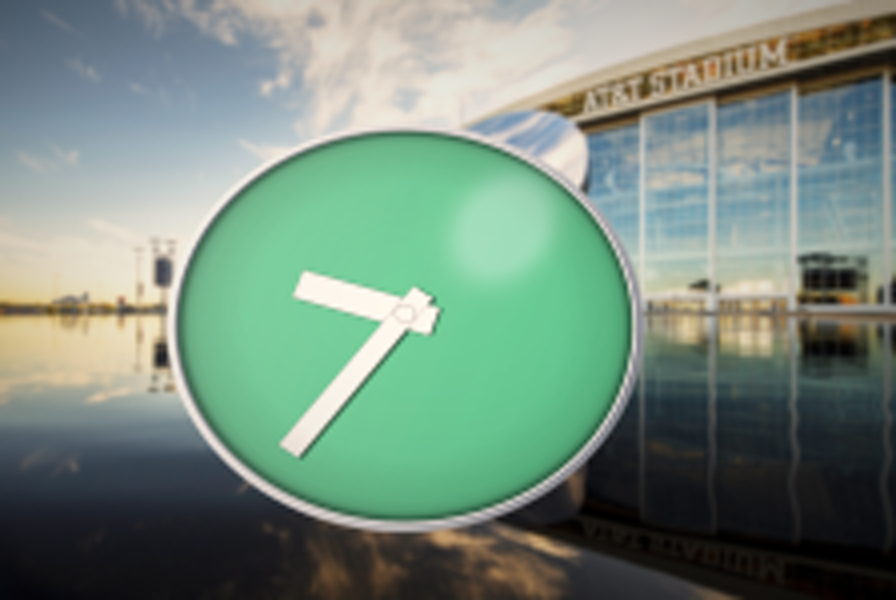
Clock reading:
**9:36**
